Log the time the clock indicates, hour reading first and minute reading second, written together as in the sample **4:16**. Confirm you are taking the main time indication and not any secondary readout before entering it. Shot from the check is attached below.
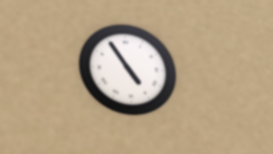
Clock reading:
**4:55**
